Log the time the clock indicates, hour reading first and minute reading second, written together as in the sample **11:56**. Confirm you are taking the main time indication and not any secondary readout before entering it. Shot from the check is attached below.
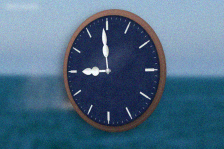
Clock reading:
**8:59**
